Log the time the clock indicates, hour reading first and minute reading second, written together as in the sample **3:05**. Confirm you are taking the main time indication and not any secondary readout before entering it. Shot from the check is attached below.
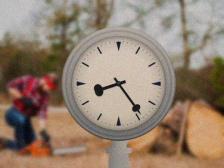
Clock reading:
**8:24**
